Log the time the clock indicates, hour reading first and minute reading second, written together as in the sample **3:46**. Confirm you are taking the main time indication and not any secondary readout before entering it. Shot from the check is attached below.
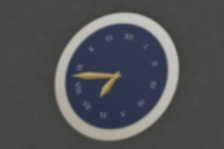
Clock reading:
**6:43**
